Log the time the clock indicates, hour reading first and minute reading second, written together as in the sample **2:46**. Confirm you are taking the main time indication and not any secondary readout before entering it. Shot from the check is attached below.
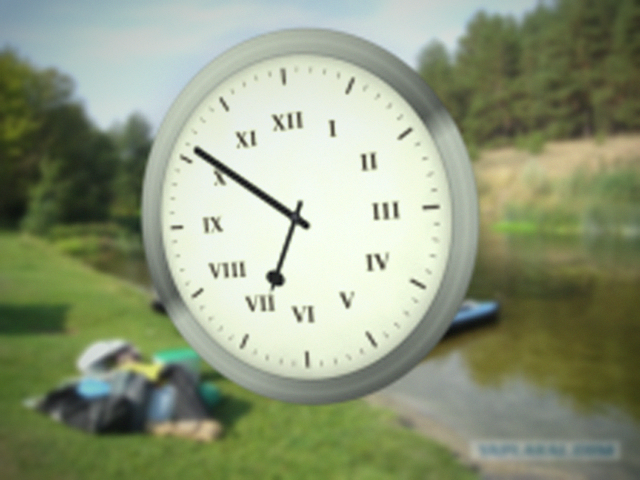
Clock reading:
**6:51**
